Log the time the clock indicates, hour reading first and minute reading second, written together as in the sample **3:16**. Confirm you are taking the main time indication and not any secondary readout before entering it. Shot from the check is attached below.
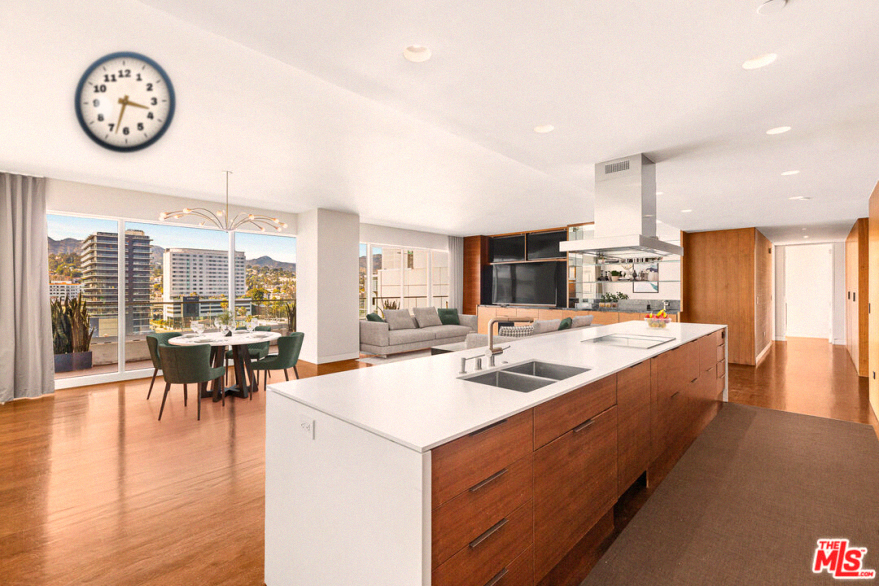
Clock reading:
**3:33**
